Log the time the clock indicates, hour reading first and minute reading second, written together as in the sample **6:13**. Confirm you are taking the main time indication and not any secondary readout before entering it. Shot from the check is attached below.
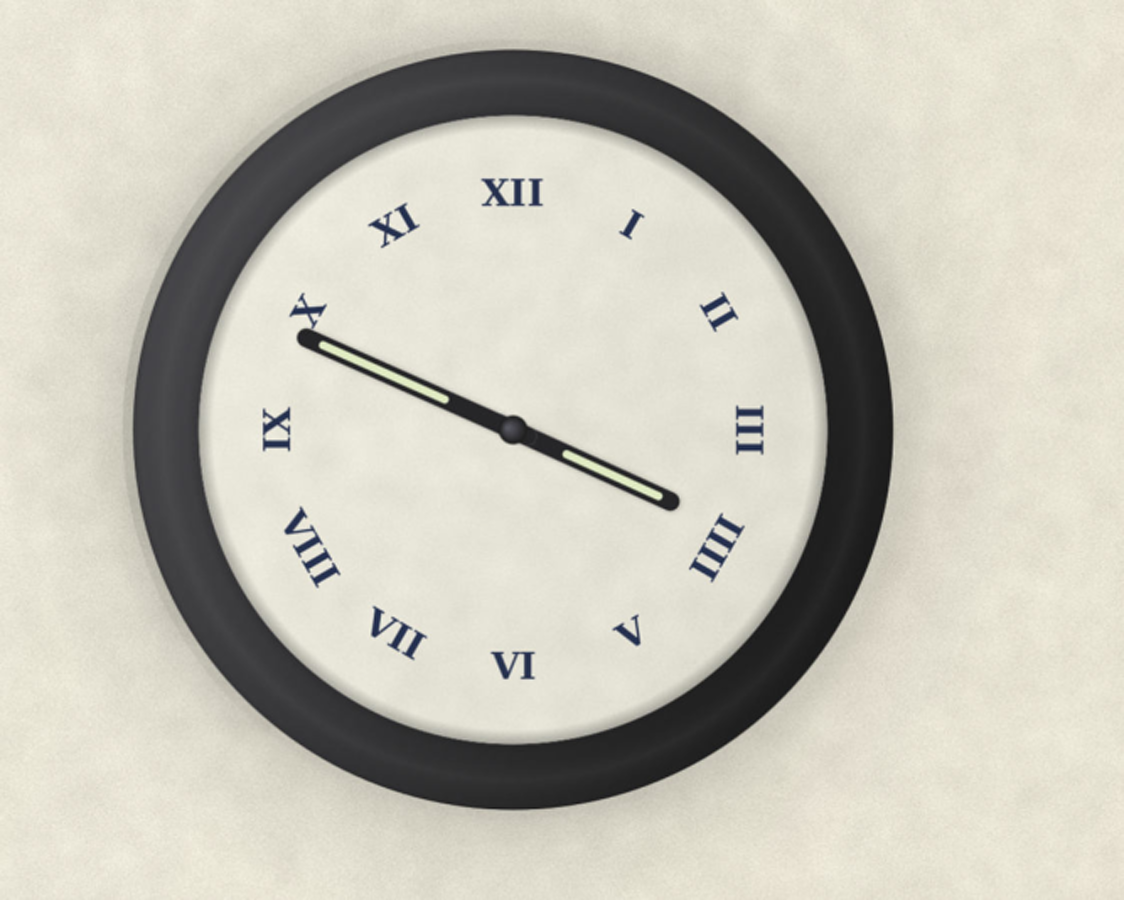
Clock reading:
**3:49**
